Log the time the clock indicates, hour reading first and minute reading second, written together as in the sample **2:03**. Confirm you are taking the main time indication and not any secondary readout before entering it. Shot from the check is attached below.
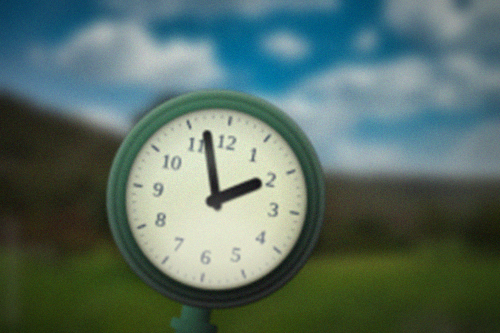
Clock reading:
**1:57**
